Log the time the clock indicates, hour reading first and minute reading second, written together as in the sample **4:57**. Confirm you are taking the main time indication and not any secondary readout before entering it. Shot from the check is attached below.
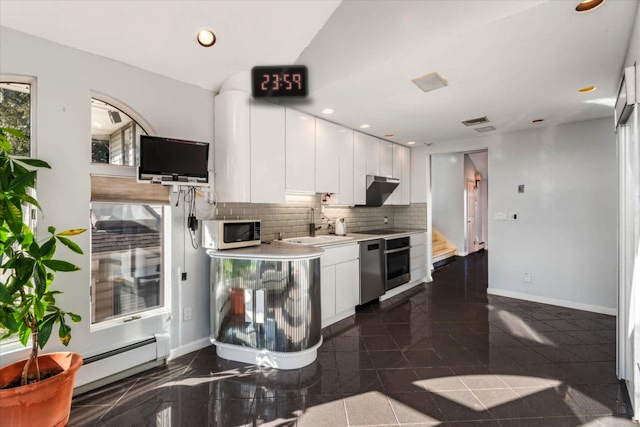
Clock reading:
**23:59**
